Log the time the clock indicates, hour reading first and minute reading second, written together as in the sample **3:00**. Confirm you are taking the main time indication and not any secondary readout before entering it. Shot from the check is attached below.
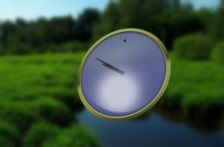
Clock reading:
**9:50**
